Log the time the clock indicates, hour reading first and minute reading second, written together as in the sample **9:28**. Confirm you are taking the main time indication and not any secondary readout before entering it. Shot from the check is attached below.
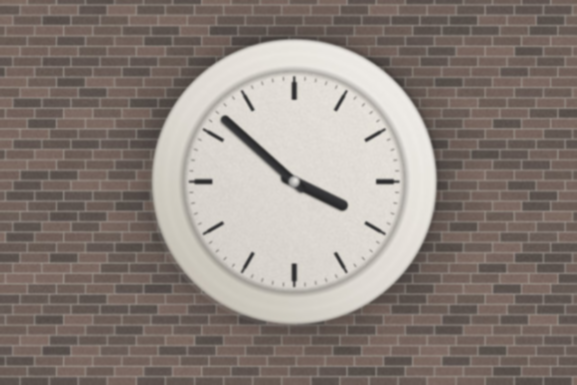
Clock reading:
**3:52**
